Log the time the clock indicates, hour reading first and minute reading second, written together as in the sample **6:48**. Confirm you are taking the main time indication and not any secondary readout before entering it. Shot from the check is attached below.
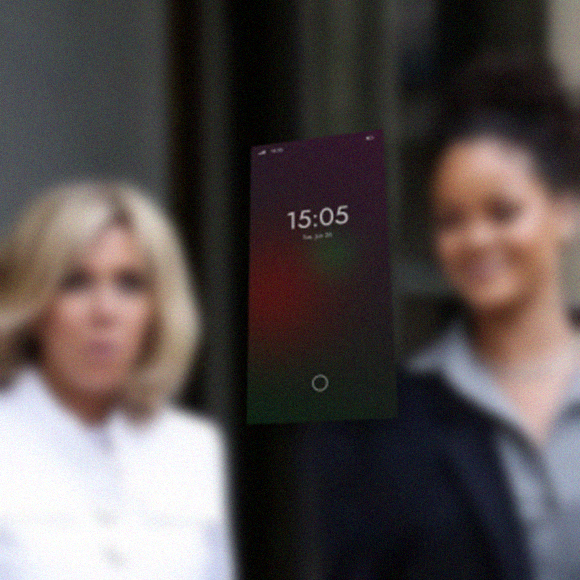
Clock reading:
**15:05**
